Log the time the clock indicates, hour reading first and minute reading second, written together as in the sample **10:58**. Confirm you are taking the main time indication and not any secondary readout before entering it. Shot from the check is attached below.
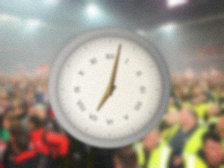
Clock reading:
**7:02**
